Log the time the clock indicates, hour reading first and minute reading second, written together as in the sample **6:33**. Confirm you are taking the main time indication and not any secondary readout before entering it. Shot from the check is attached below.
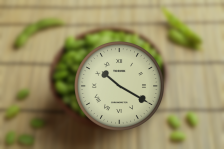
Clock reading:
**10:20**
